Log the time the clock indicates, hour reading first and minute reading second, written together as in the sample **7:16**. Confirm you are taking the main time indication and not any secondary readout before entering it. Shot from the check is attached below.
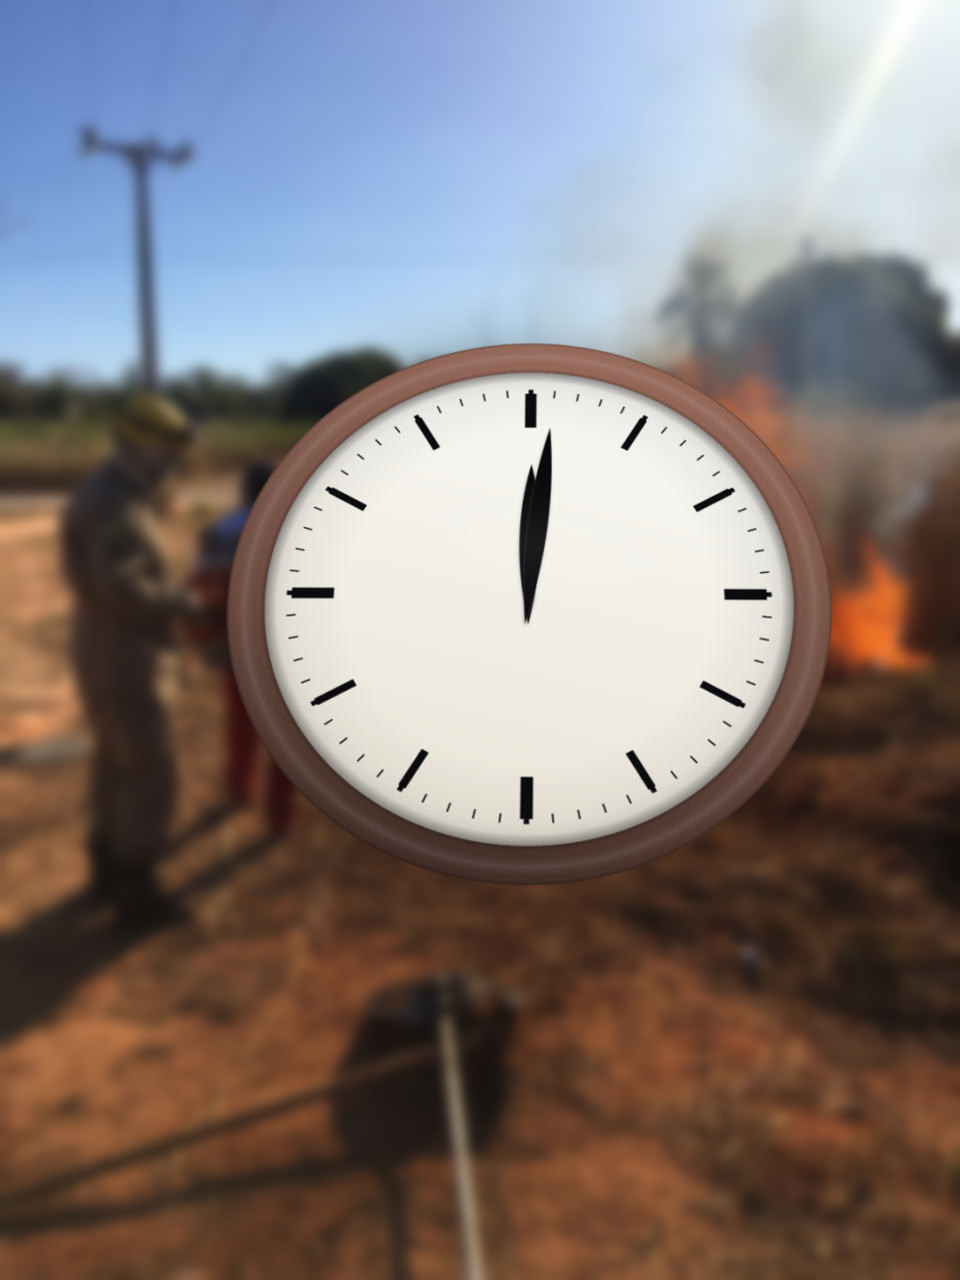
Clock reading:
**12:01**
